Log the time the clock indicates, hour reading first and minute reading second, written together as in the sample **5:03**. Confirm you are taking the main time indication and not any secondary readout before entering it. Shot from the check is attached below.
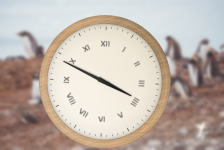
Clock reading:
**3:49**
